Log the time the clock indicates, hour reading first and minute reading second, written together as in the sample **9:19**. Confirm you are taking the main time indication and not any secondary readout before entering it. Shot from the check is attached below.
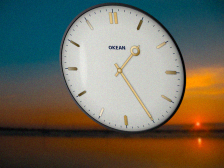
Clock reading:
**1:25**
